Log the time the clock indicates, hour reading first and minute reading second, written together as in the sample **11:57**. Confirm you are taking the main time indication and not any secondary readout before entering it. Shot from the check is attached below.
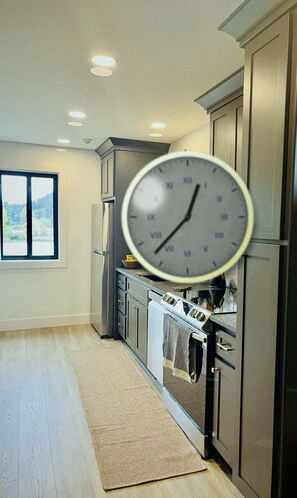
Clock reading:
**12:37**
